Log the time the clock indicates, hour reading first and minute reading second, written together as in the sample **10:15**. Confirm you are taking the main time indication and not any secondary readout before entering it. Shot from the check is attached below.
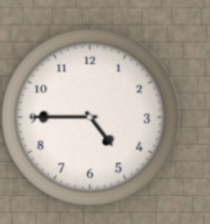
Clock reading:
**4:45**
